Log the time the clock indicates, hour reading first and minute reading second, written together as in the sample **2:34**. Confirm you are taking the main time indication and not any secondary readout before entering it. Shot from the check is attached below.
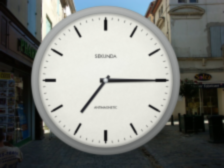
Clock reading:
**7:15**
